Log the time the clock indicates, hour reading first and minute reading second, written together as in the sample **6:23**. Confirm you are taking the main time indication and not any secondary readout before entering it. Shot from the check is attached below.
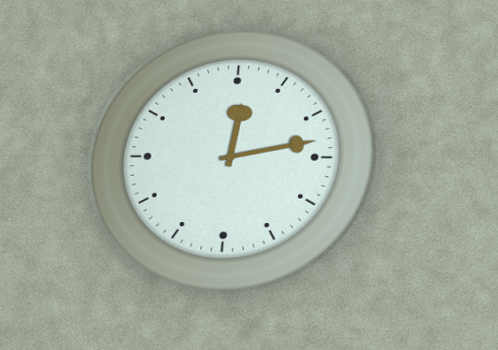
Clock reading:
**12:13**
